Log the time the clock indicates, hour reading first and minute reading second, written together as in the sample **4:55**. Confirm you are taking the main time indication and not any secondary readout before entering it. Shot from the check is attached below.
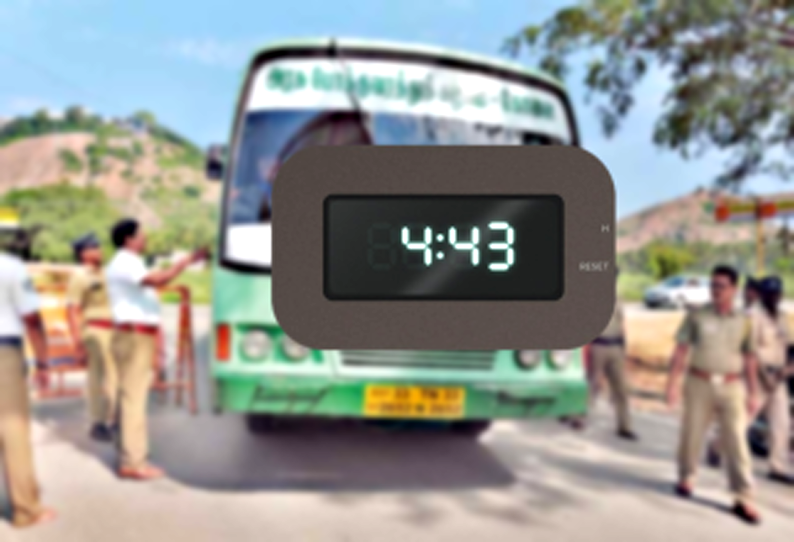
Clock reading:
**4:43**
